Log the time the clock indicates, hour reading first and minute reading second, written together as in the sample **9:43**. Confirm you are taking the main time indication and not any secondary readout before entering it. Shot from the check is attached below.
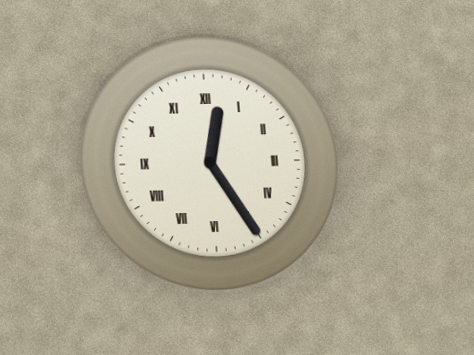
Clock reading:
**12:25**
